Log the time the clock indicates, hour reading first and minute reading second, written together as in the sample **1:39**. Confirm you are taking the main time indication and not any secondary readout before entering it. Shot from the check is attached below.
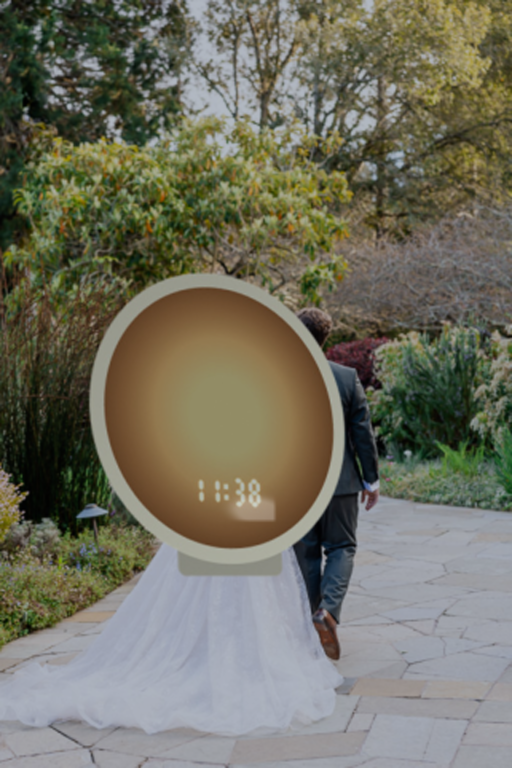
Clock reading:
**11:38**
